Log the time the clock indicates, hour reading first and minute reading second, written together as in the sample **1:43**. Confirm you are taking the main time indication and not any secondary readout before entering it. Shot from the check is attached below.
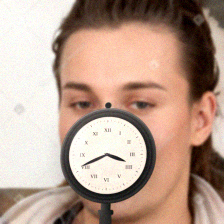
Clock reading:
**3:41**
